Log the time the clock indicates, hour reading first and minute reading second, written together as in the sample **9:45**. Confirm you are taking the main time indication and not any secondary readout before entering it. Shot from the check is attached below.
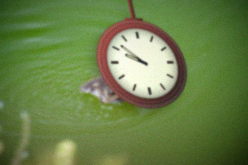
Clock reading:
**9:52**
